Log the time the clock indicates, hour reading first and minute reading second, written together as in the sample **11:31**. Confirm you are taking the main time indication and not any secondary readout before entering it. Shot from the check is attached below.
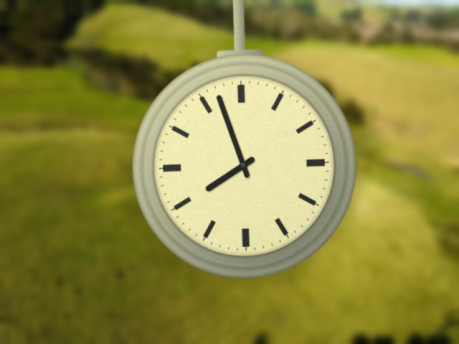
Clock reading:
**7:57**
